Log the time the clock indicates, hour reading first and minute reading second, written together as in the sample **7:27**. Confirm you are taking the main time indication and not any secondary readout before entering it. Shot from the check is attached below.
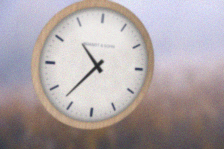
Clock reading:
**10:37**
